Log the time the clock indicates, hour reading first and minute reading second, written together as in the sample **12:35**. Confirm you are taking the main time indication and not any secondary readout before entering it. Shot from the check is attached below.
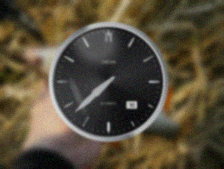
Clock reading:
**7:38**
